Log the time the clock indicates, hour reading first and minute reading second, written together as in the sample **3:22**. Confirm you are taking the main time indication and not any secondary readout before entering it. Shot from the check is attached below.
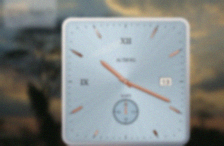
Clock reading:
**10:19**
